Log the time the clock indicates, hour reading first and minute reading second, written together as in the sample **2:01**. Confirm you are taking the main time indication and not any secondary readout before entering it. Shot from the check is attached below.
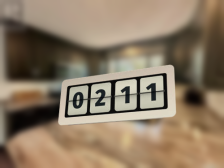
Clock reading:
**2:11**
